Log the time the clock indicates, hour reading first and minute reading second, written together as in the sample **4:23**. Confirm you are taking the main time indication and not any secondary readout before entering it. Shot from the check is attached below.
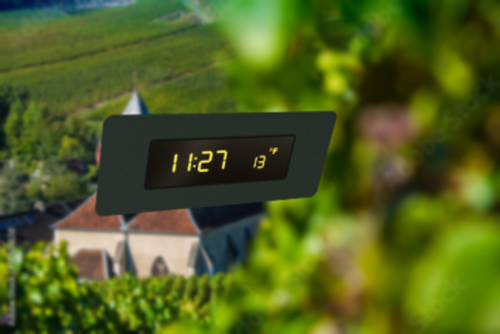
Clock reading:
**11:27**
